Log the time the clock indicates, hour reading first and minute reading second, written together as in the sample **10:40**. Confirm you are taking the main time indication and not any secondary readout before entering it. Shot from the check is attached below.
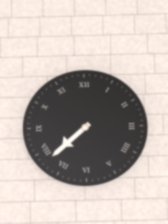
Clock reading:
**7:38**
